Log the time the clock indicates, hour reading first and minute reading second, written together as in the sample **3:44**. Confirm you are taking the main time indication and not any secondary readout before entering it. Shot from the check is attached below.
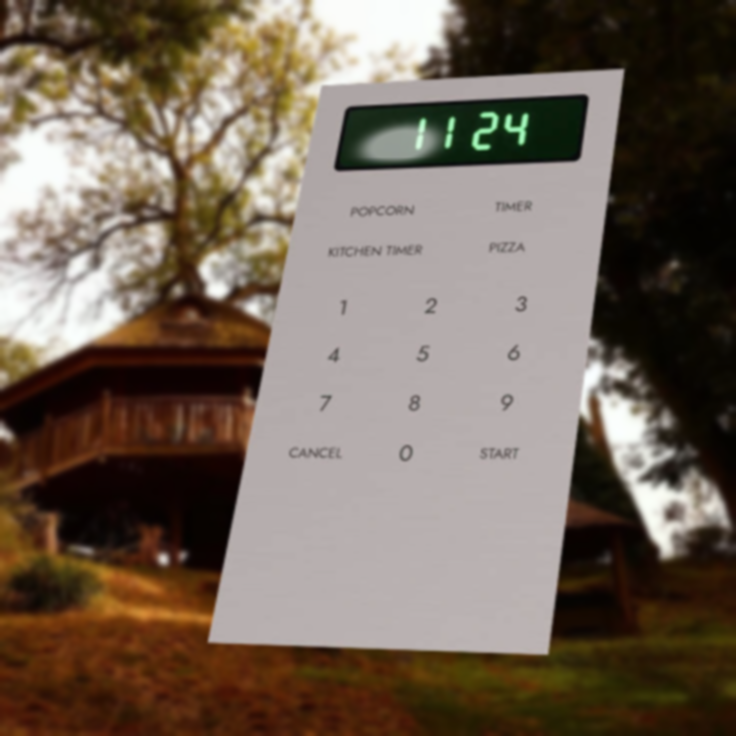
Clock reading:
**11:24**
